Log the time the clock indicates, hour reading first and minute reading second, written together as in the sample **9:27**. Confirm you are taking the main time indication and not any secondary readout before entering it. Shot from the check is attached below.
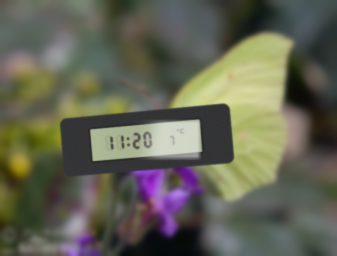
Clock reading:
**11:20**
